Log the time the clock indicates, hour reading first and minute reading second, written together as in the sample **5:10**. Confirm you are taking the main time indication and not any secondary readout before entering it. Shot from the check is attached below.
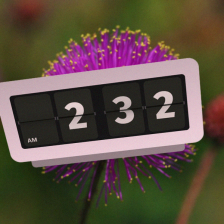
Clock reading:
**2:32**
